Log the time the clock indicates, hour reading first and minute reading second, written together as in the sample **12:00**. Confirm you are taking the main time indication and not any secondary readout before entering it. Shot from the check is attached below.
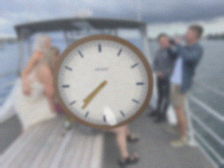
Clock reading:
**7:37**
